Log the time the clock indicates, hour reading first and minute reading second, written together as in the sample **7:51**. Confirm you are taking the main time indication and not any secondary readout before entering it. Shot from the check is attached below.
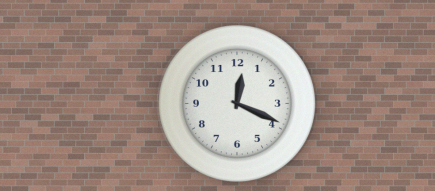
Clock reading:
**12:19**
